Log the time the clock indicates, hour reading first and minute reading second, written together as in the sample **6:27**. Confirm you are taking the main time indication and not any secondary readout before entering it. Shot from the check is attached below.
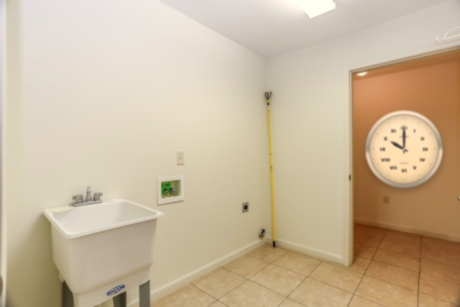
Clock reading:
**10:00**
